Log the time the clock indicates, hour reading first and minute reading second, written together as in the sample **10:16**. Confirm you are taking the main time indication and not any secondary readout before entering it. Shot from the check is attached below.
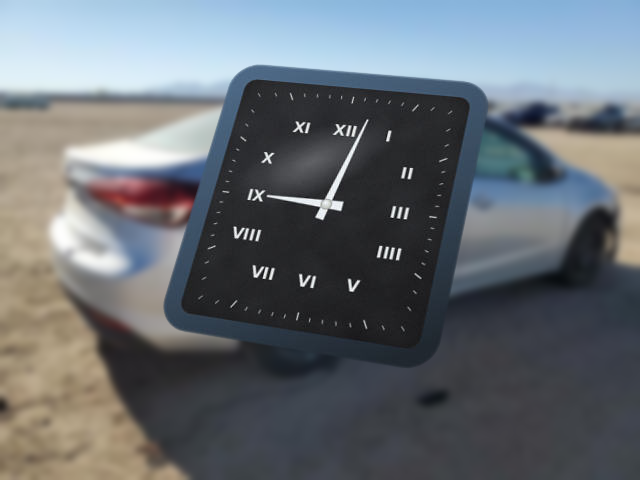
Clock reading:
**9:02**
